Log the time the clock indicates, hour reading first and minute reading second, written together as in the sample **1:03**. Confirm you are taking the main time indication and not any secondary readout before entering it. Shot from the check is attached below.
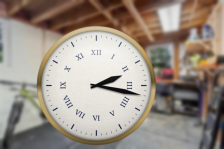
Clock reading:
**2:17**
